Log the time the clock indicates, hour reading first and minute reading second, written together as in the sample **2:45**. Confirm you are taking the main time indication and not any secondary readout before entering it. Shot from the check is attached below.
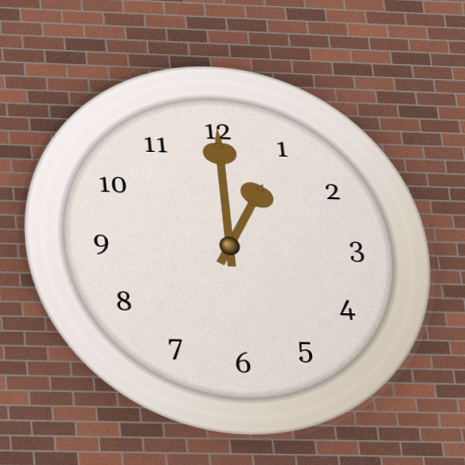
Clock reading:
**1:00**
